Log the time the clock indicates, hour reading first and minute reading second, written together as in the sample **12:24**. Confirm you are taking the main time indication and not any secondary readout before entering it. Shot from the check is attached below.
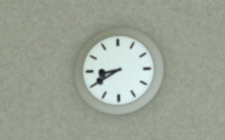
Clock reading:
**8:40**
